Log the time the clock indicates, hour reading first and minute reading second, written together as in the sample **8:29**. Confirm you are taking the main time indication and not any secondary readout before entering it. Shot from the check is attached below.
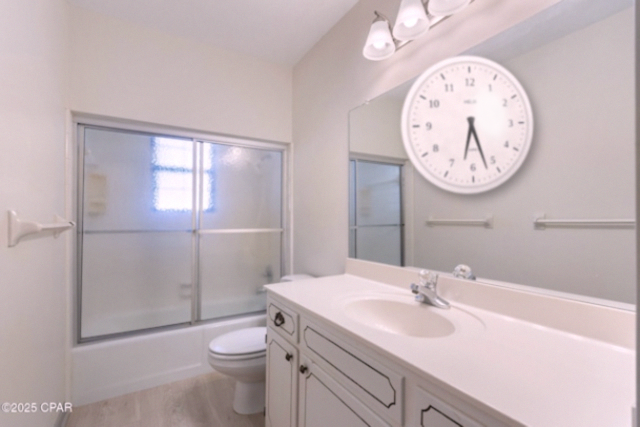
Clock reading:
**6:27**
